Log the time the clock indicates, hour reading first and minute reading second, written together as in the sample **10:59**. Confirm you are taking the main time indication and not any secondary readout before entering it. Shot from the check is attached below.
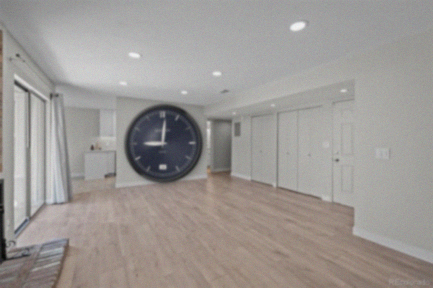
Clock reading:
**9:01**
